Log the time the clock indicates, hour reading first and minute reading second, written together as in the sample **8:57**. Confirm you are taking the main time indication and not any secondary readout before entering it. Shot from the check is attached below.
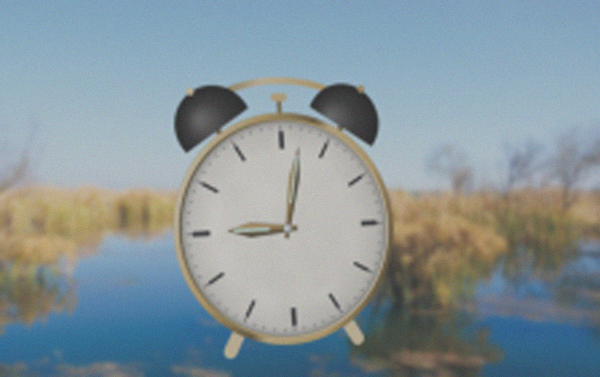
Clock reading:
**9:02**
